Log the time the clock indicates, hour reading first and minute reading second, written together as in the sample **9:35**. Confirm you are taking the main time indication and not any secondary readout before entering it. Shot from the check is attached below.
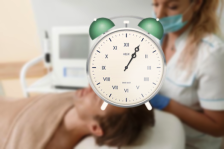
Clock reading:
**1:05**
